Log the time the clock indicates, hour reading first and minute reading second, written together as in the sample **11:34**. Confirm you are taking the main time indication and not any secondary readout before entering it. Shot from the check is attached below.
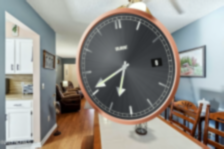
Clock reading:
**6:41**
